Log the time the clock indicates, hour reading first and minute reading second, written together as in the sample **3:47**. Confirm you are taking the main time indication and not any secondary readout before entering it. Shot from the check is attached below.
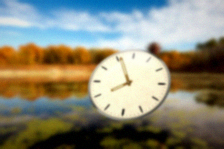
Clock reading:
**7:56**
